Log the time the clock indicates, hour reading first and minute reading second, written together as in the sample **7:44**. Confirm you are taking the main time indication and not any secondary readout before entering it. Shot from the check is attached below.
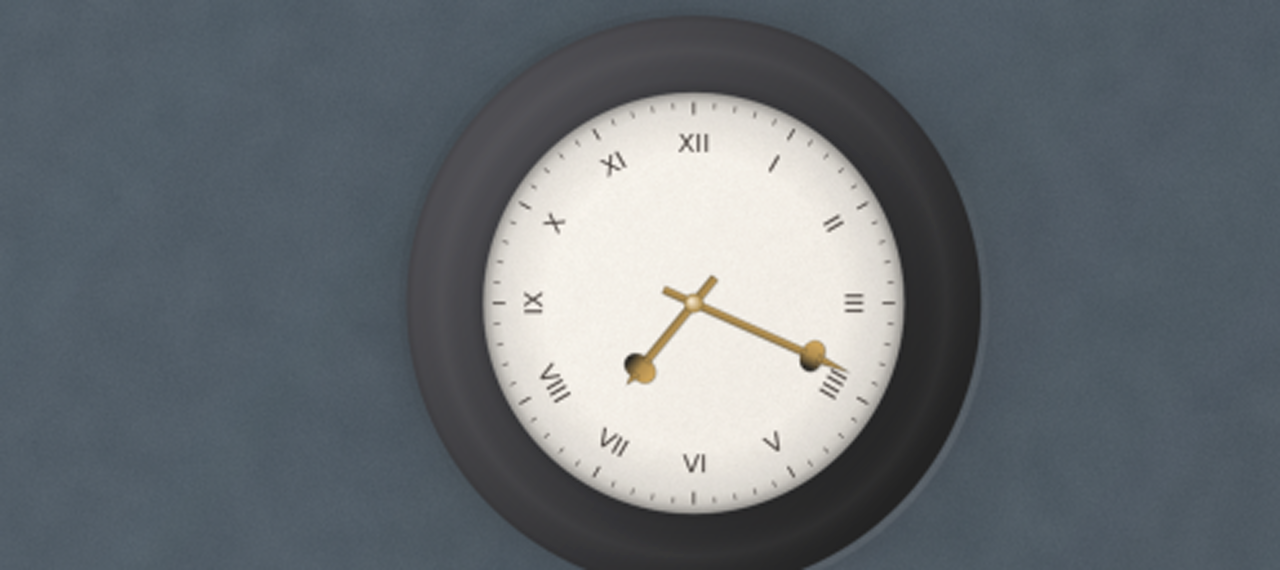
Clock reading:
**7:19**
